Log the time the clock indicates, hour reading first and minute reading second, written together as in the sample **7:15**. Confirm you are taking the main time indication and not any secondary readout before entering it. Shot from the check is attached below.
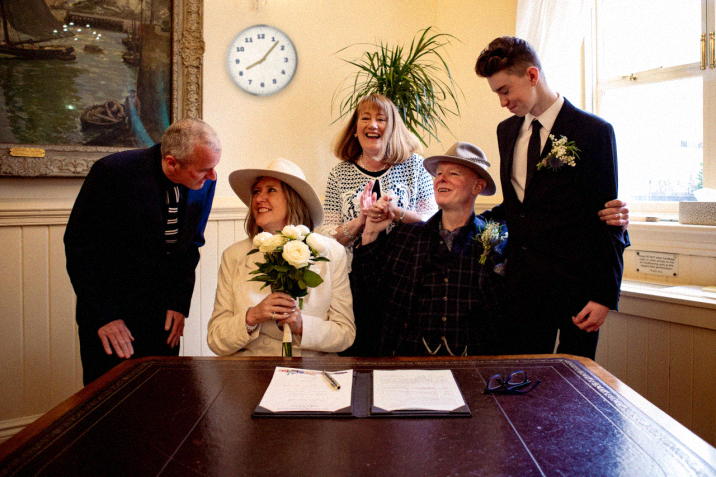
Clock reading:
**8:07**
